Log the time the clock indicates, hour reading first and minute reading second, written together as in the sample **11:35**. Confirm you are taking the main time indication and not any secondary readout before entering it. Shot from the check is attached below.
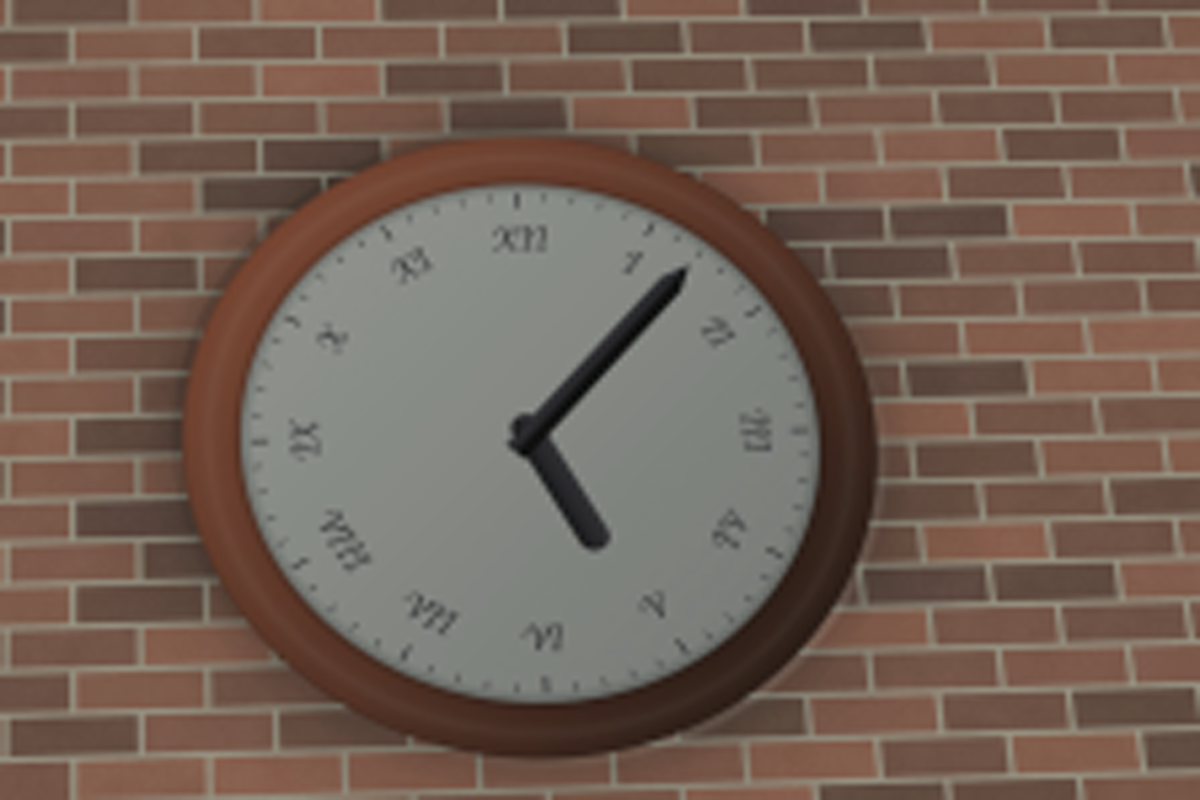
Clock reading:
**5:07**
